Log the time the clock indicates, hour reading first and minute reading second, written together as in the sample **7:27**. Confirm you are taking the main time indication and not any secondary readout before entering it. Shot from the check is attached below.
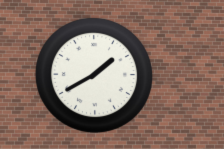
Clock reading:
**1:40**
